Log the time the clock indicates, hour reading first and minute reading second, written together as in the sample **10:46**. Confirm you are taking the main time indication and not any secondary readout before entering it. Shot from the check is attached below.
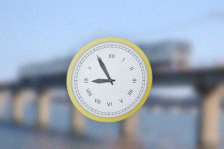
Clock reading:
**8:55**
